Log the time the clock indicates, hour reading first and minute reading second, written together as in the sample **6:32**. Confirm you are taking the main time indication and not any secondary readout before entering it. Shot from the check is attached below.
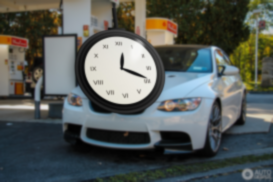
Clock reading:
**12:19**
